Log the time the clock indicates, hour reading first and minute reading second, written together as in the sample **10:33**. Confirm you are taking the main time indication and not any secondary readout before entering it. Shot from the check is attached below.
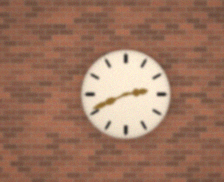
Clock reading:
**2:41**
